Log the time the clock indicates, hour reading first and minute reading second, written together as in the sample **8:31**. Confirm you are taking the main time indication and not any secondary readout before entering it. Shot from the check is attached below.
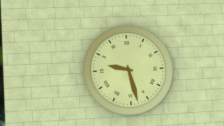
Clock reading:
**9:28**
